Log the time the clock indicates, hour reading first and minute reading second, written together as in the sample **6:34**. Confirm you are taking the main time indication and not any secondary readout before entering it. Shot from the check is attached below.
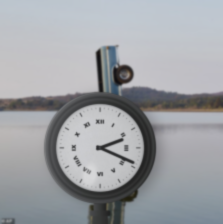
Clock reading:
**2:19**
